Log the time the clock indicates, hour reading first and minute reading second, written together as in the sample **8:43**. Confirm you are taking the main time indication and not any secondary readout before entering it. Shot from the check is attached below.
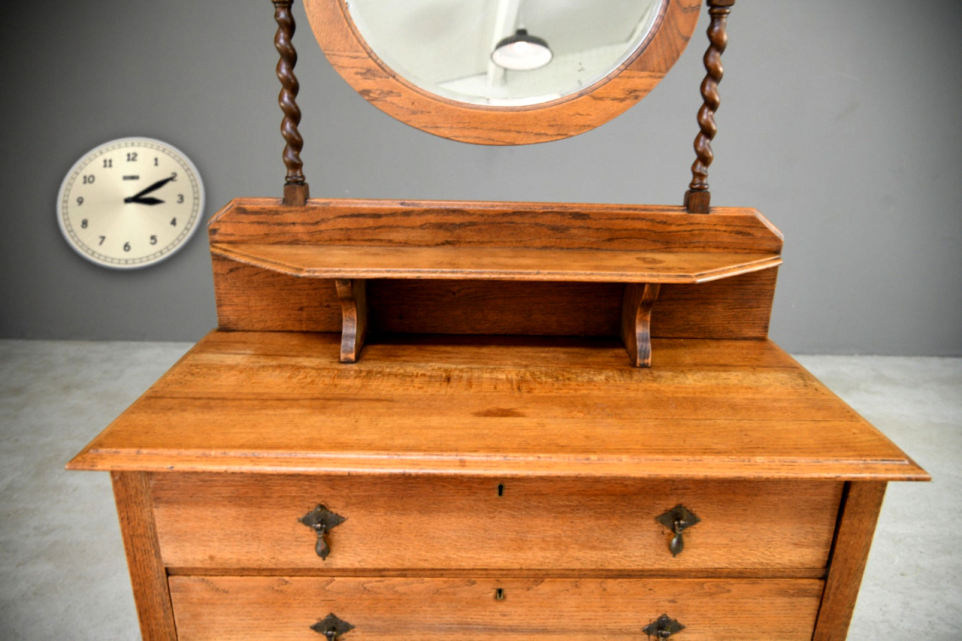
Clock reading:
**3:10**
